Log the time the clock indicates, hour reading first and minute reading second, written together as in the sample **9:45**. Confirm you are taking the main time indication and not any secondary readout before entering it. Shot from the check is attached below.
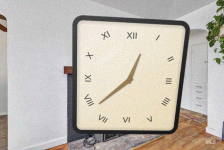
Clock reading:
**12:38**
